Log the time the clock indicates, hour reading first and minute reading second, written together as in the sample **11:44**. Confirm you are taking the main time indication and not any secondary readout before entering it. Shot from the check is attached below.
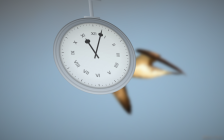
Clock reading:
**11:03**
